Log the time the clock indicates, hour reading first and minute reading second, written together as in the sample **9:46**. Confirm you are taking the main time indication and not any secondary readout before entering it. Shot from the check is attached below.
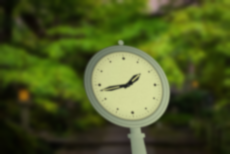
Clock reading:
**1:43**
